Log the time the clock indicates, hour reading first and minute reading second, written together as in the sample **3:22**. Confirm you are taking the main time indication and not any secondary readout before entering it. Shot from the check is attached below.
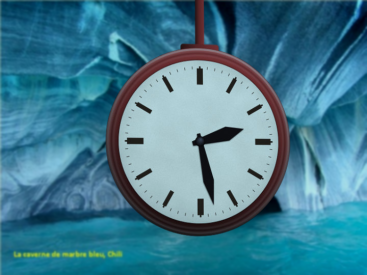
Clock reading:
**2:28**
